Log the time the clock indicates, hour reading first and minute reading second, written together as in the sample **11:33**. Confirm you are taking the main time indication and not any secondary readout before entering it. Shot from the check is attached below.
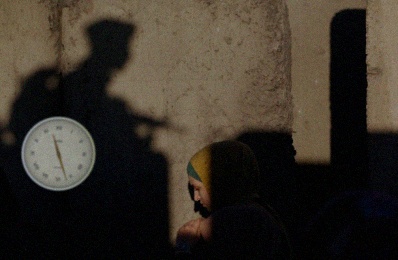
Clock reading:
**11:27**
